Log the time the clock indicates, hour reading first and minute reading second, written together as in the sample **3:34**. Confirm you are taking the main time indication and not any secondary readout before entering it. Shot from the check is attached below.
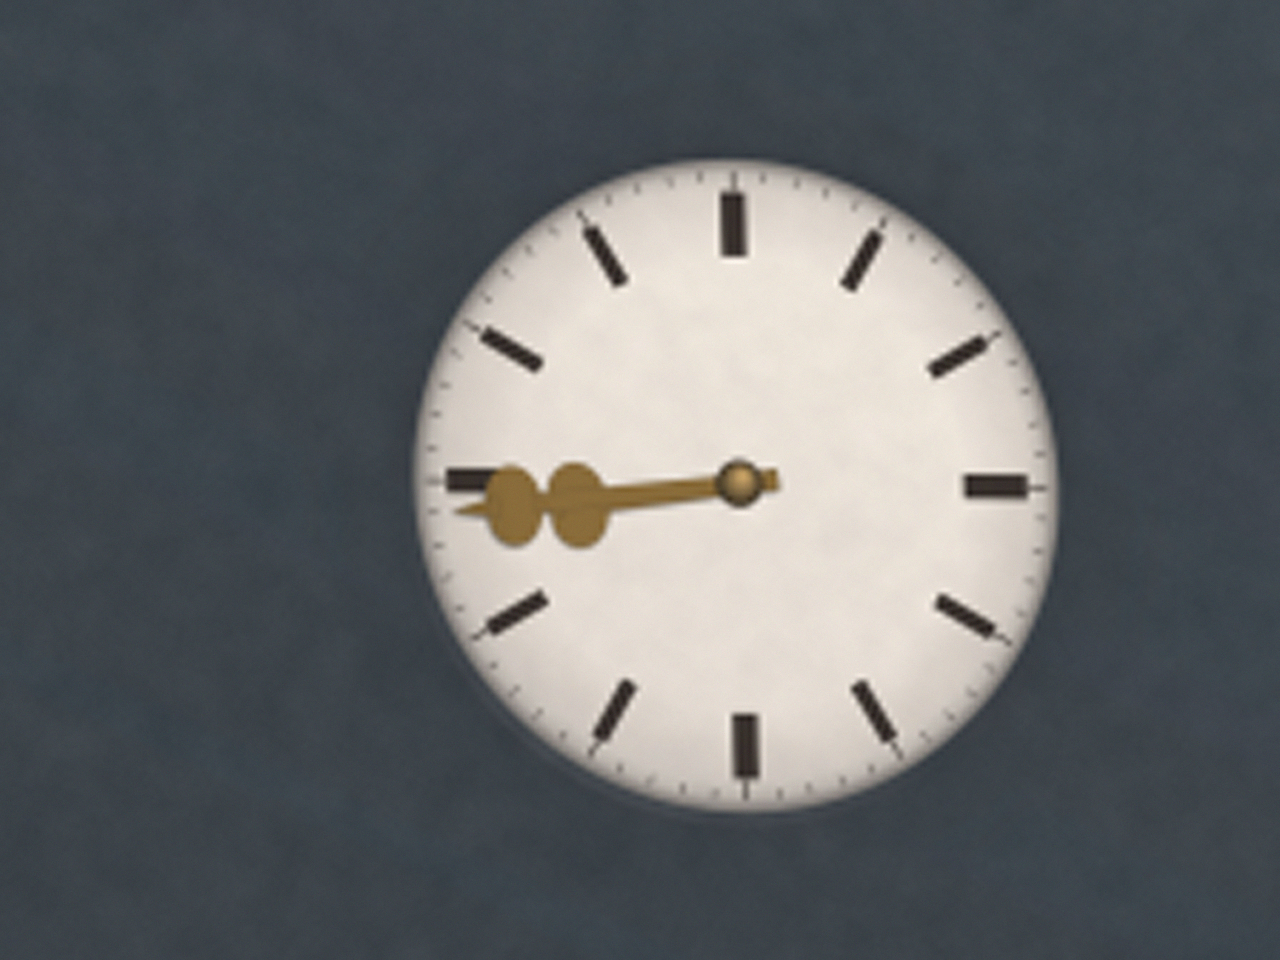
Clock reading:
**8:44**
